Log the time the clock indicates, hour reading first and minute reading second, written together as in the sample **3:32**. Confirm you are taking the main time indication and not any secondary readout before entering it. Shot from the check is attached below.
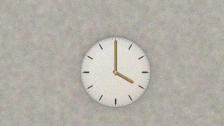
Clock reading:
**4:00**
